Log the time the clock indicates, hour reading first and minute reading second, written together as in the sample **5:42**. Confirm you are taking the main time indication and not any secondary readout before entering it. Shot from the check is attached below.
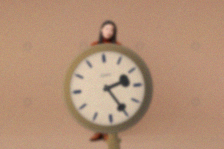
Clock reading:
**2:25**
